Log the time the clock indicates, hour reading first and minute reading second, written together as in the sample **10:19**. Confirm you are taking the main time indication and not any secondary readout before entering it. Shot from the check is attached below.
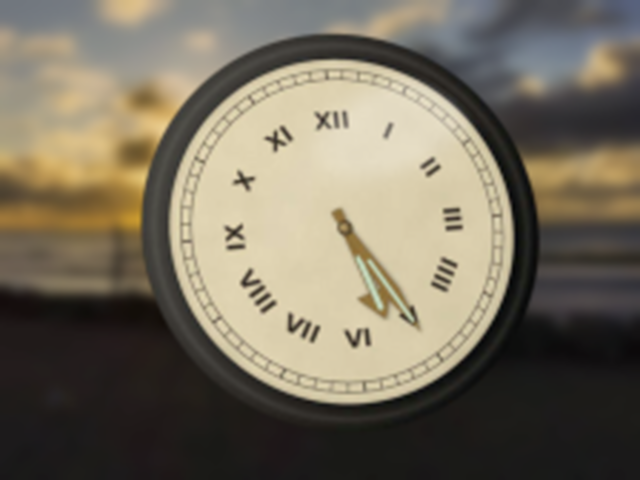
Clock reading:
**5:25**
